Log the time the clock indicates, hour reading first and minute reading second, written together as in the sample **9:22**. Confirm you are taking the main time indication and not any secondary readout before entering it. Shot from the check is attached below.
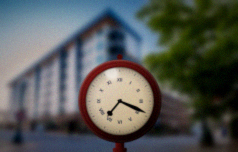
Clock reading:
**7:19**
